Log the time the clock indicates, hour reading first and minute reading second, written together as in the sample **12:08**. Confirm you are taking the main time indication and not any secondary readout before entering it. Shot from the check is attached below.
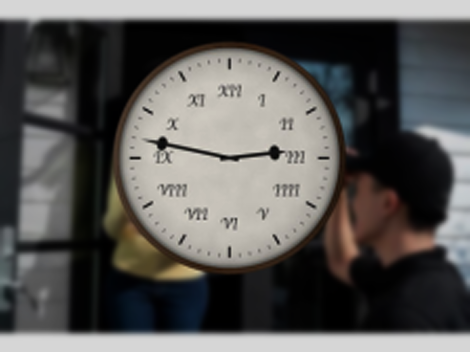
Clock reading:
**2:47**
